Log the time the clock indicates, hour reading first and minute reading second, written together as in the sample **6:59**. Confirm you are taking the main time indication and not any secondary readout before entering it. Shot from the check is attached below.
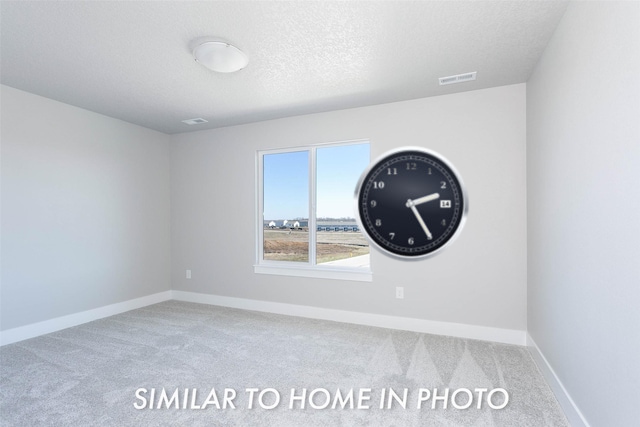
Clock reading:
**2:25**
